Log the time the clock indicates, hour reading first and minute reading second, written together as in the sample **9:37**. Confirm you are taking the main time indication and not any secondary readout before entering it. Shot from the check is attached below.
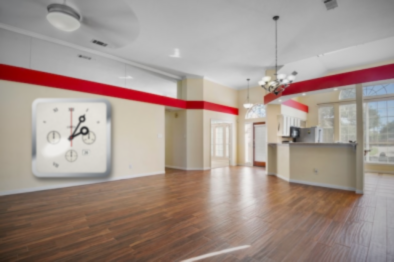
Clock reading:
**2:05**
